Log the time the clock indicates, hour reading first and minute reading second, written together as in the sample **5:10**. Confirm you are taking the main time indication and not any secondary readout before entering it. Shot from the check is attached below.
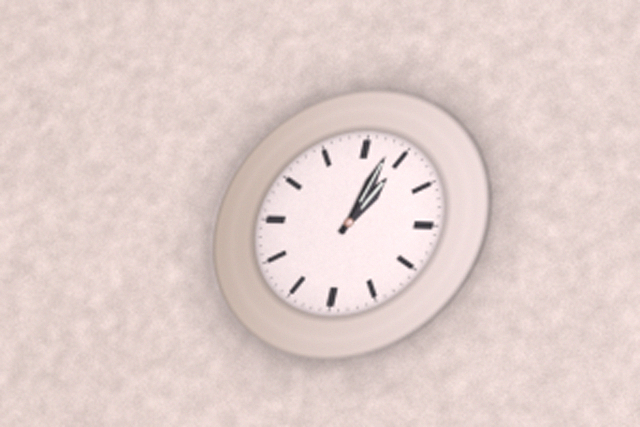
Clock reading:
**1:03**
